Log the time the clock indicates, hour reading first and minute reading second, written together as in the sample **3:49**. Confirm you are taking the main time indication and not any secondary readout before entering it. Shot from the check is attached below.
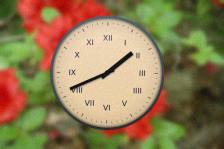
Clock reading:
**1:41**
